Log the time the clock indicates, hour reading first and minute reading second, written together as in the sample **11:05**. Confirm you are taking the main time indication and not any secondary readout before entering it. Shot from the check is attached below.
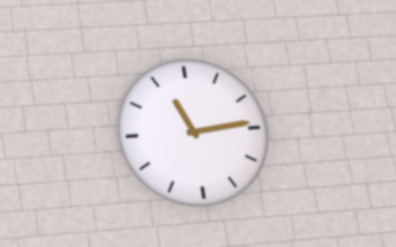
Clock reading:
**11:14**
